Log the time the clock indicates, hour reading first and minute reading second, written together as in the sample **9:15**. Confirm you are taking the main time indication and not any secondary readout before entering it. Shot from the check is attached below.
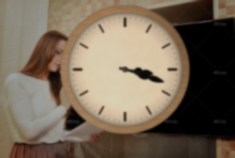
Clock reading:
**3:18**
